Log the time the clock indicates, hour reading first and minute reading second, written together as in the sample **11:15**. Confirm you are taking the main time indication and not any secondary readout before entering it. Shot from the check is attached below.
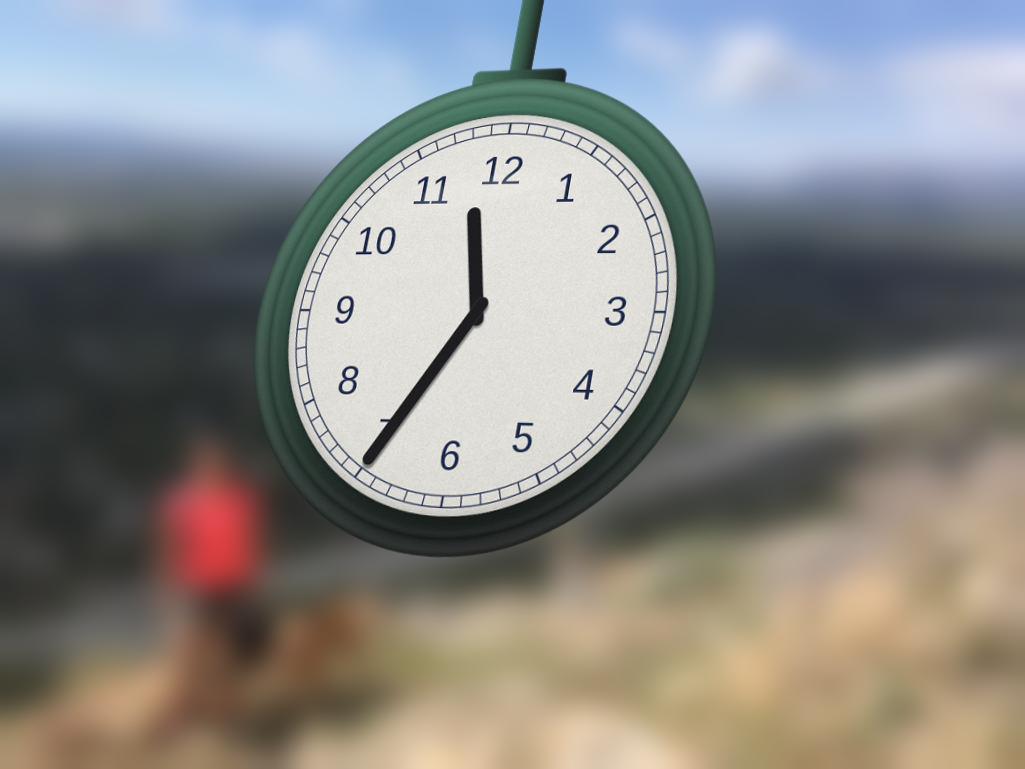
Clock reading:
**11:35**
